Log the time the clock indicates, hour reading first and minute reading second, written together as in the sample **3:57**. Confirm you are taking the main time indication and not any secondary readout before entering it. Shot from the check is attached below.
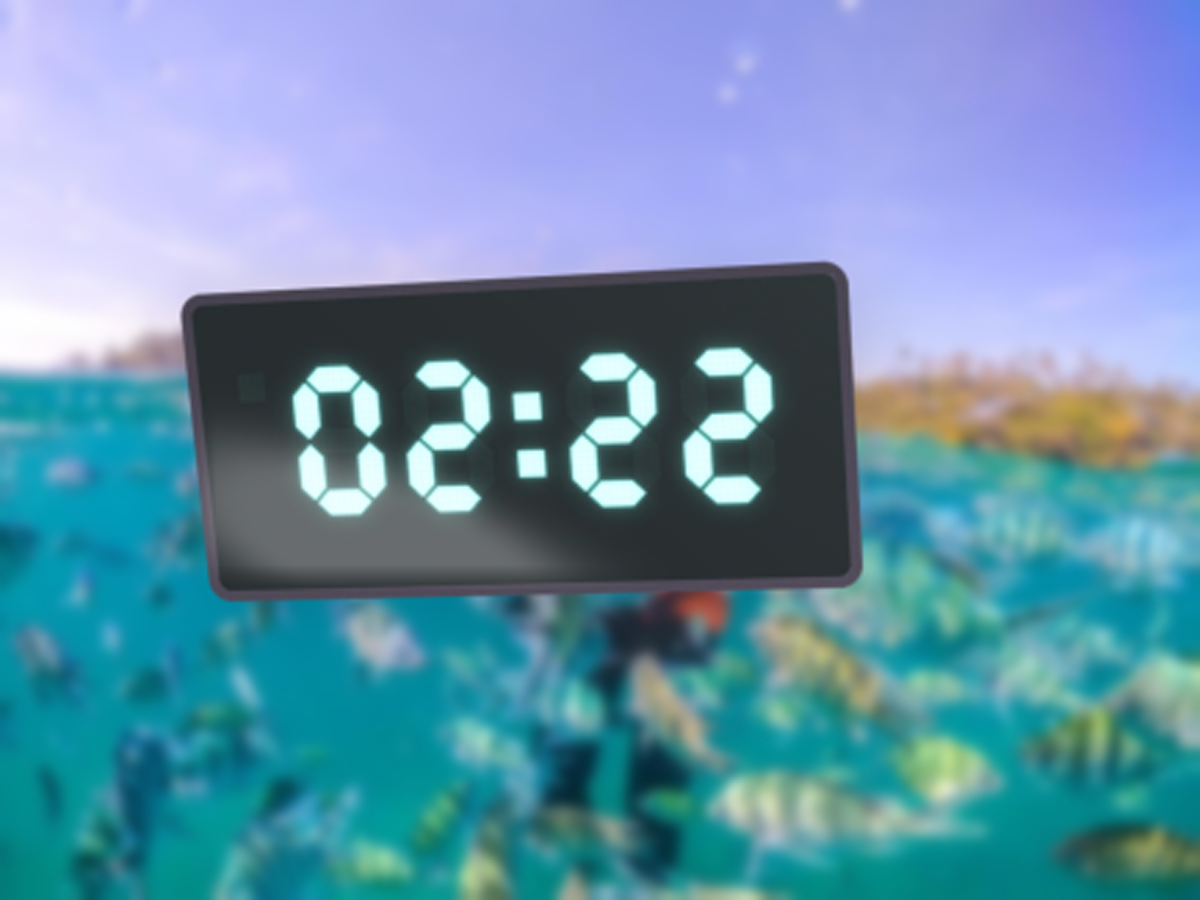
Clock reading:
**2:22**
